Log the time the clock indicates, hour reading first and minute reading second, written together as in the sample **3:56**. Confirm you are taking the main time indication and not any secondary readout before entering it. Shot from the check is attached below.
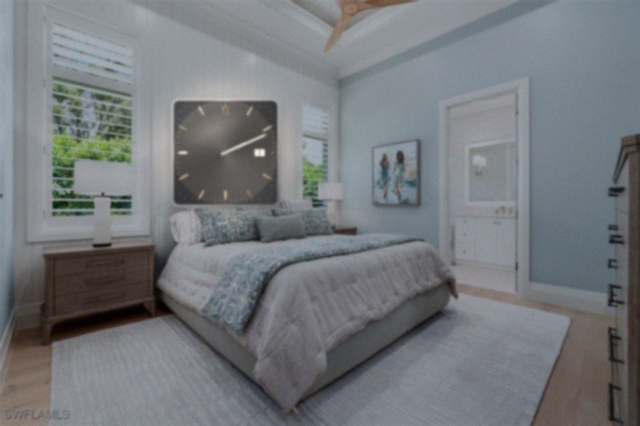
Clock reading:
**2:11**
